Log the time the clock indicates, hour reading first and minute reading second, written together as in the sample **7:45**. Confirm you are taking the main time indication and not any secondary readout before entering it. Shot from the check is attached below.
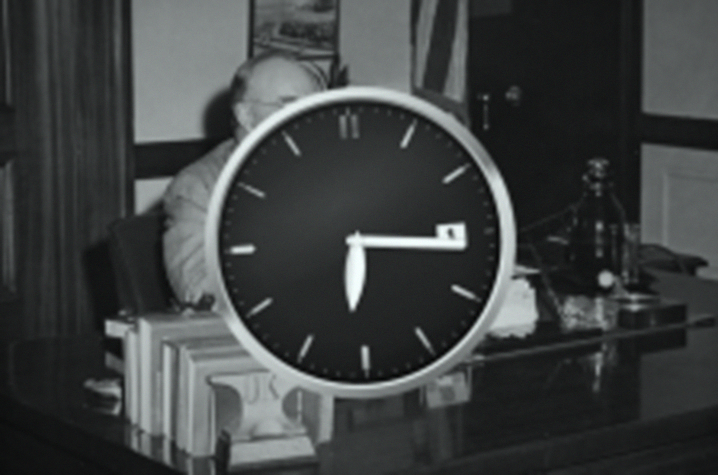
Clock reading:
**6:16**
